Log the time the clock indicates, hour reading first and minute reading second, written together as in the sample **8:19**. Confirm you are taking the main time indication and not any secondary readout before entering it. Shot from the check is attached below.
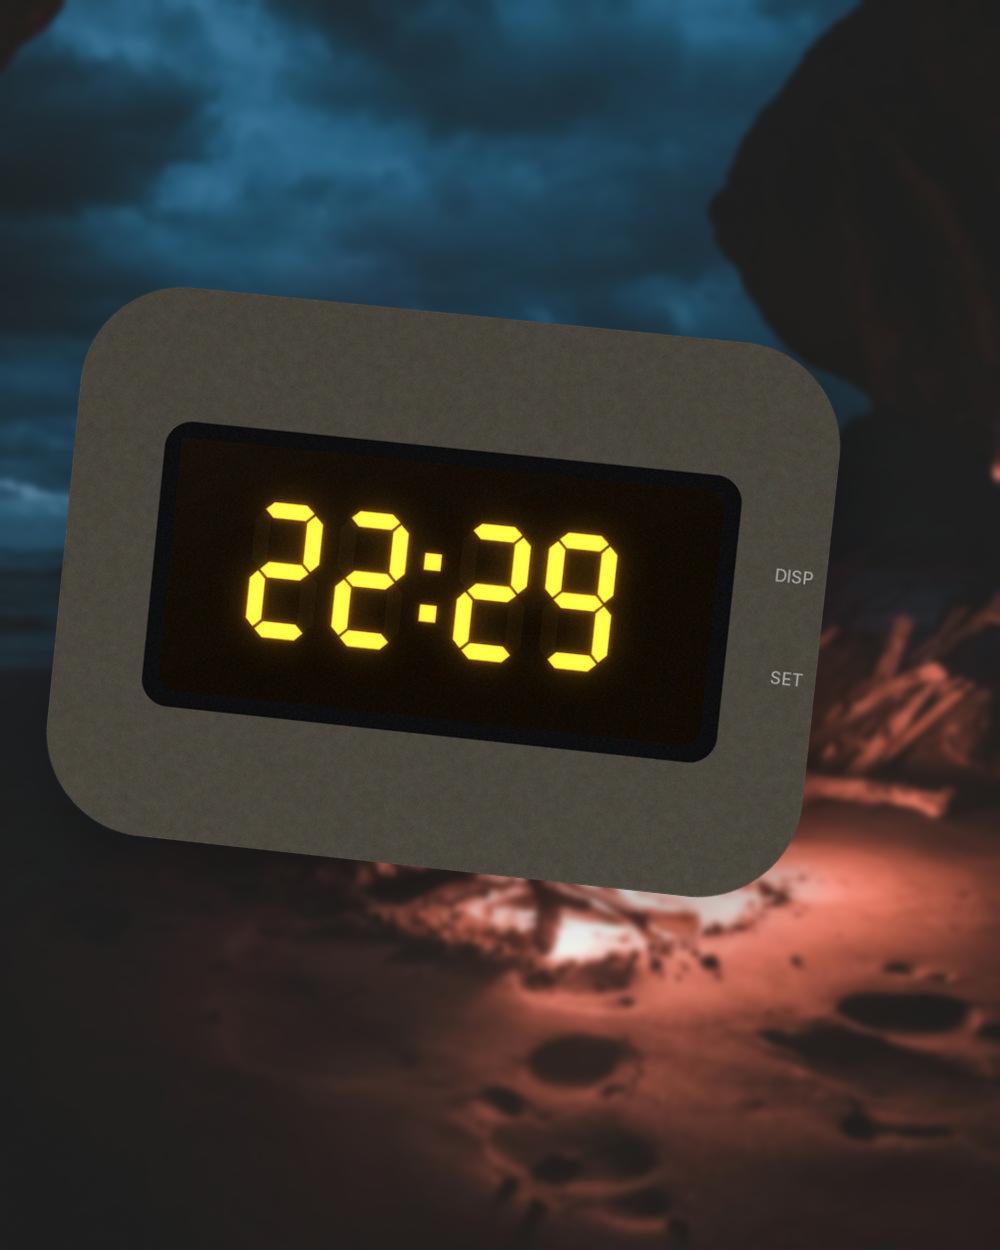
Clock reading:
**22:29**
